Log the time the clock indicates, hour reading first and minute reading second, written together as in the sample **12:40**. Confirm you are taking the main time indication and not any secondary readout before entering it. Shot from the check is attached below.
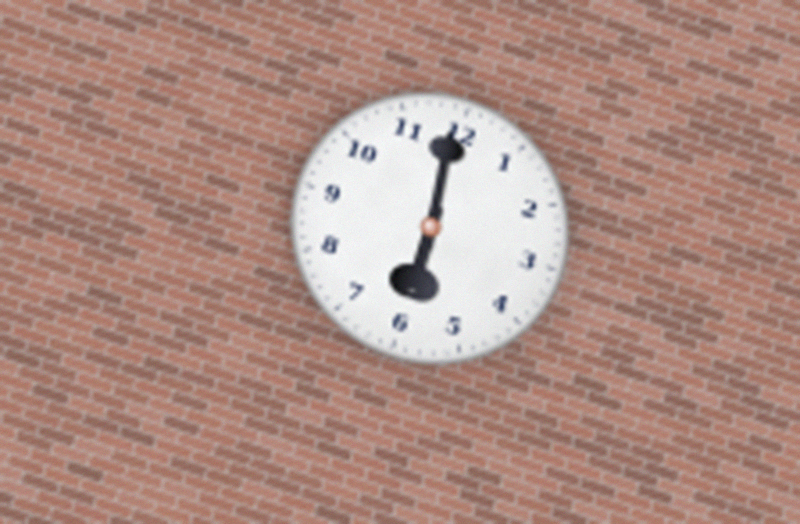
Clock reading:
**5:59**
